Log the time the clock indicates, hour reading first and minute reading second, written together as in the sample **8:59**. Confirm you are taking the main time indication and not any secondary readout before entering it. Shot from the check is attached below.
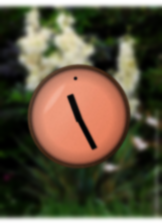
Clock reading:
**11:26**
